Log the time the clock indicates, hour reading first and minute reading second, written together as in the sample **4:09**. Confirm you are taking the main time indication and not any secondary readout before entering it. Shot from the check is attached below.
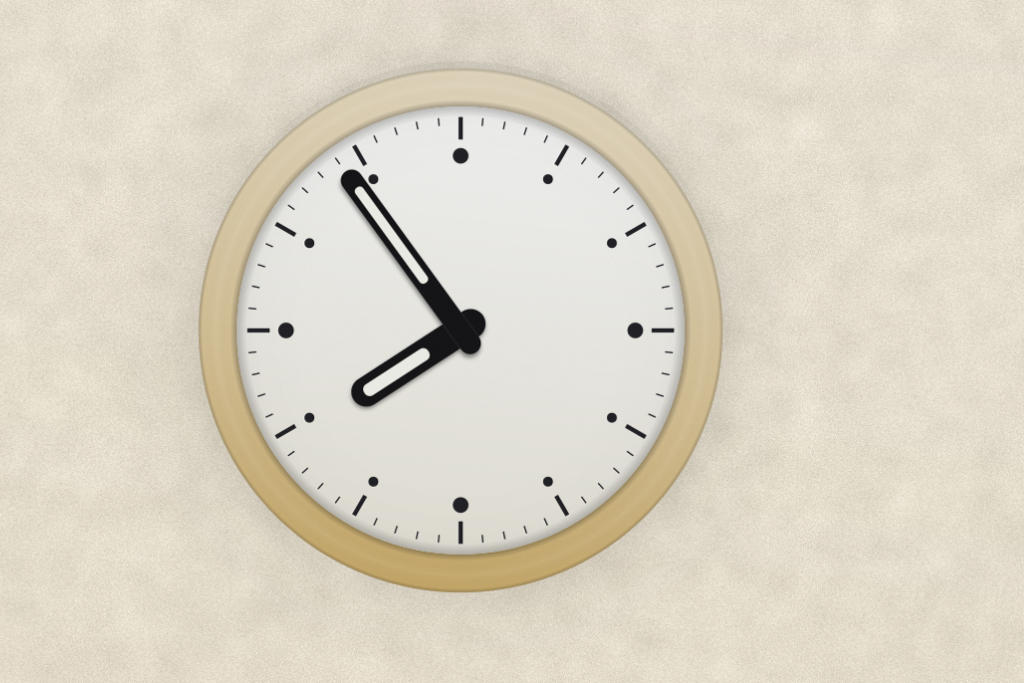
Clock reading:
**7:54**
